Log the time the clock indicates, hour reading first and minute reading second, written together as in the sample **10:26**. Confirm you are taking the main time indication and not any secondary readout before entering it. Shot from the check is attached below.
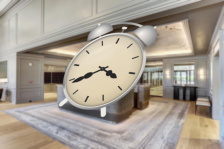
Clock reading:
**3:39**
